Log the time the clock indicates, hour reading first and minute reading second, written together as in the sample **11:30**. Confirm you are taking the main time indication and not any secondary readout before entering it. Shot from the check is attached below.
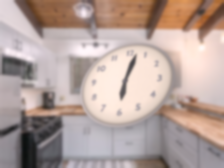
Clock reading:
**6:02**
